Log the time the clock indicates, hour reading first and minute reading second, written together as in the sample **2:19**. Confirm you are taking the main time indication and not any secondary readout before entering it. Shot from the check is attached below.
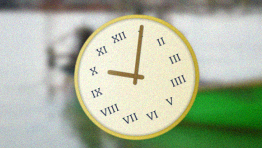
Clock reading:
**10:05**
